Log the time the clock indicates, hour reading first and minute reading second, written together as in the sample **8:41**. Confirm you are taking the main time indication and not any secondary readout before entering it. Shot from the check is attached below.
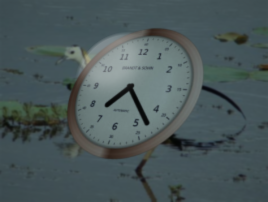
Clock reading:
**7:23**
